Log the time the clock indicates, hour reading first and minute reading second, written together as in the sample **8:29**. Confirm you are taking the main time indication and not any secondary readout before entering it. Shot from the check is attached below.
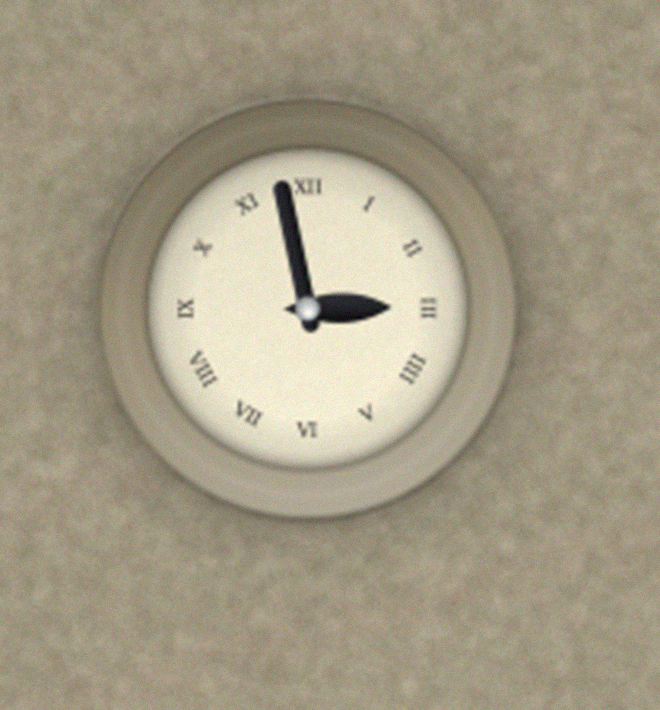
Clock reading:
**2:58**
